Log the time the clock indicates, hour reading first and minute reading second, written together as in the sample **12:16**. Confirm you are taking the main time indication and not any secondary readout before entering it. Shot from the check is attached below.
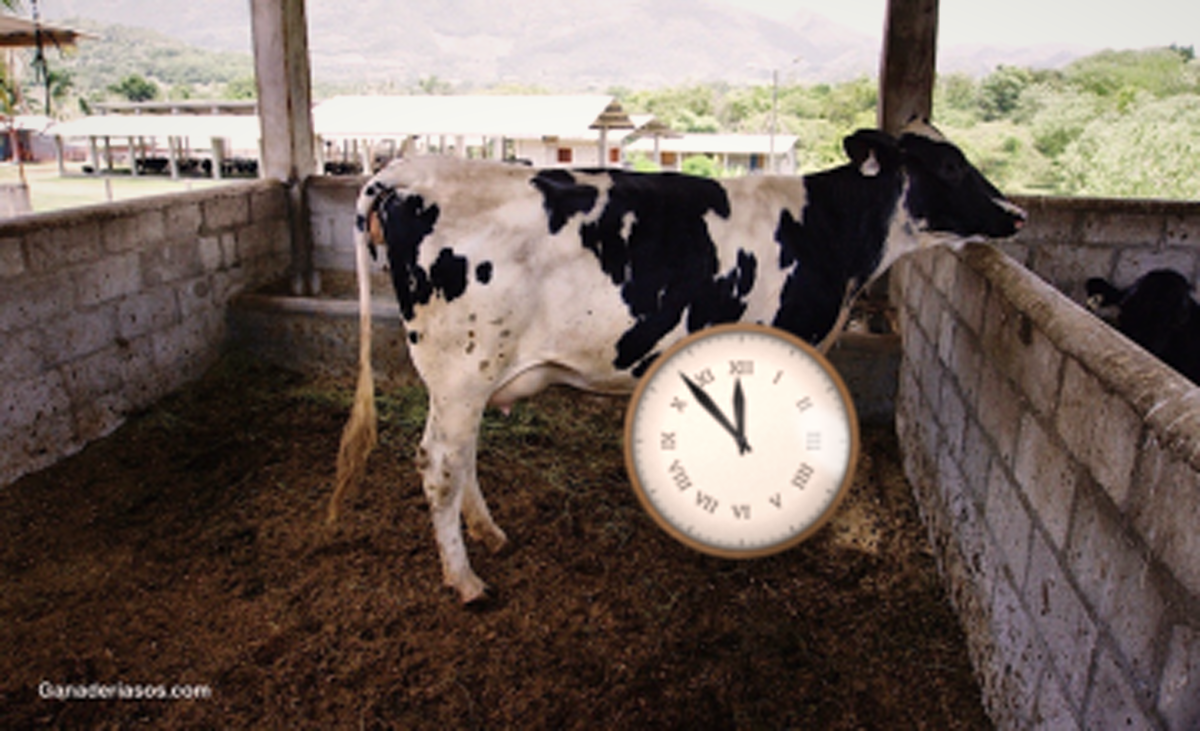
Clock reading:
**11:53**
